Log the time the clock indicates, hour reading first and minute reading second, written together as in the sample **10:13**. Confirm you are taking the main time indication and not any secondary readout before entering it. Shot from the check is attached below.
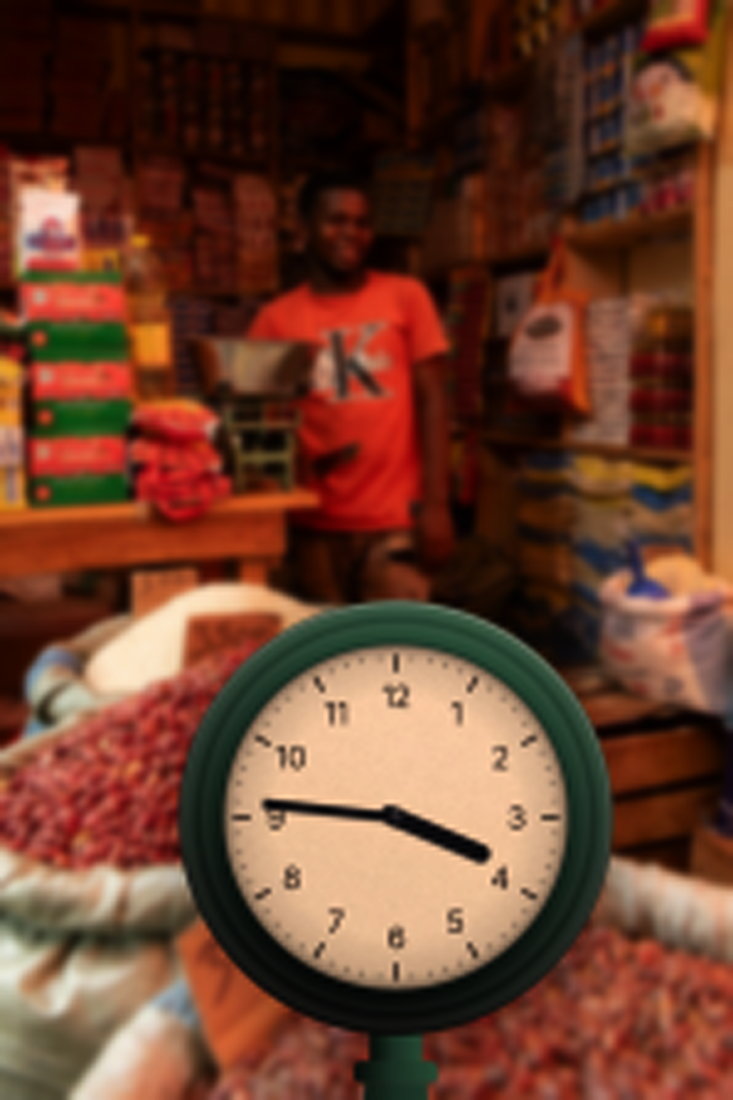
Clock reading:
**3:46**
